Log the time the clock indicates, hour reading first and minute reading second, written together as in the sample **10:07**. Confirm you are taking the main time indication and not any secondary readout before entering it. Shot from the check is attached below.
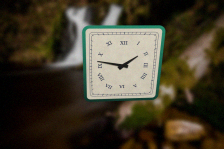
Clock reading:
**1:47**
